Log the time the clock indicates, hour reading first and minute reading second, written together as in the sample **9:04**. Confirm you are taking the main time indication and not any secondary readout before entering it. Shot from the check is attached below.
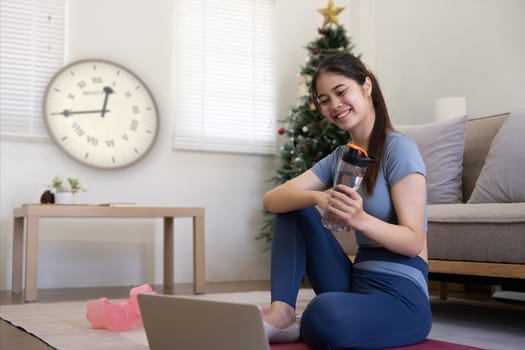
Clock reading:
**12:45**
